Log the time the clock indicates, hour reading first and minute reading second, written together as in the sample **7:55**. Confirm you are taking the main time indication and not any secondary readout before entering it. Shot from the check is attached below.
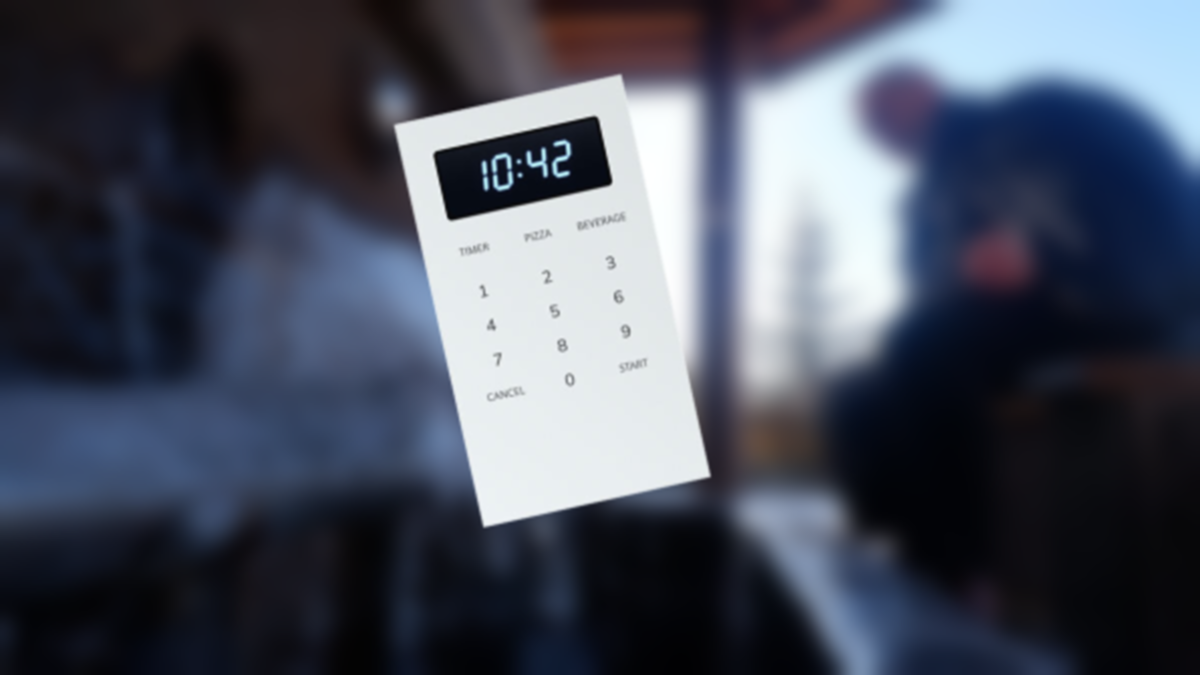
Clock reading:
**10:42**
